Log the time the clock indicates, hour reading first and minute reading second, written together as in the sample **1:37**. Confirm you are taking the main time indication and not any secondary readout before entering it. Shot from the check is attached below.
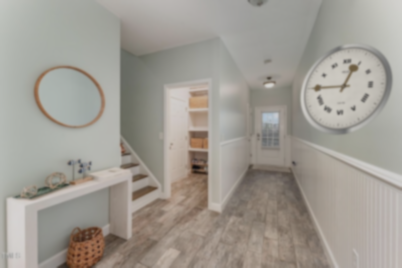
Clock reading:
**12:45**
